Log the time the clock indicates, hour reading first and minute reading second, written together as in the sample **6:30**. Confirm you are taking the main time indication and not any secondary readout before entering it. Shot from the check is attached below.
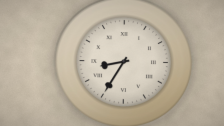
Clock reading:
**8:35**
